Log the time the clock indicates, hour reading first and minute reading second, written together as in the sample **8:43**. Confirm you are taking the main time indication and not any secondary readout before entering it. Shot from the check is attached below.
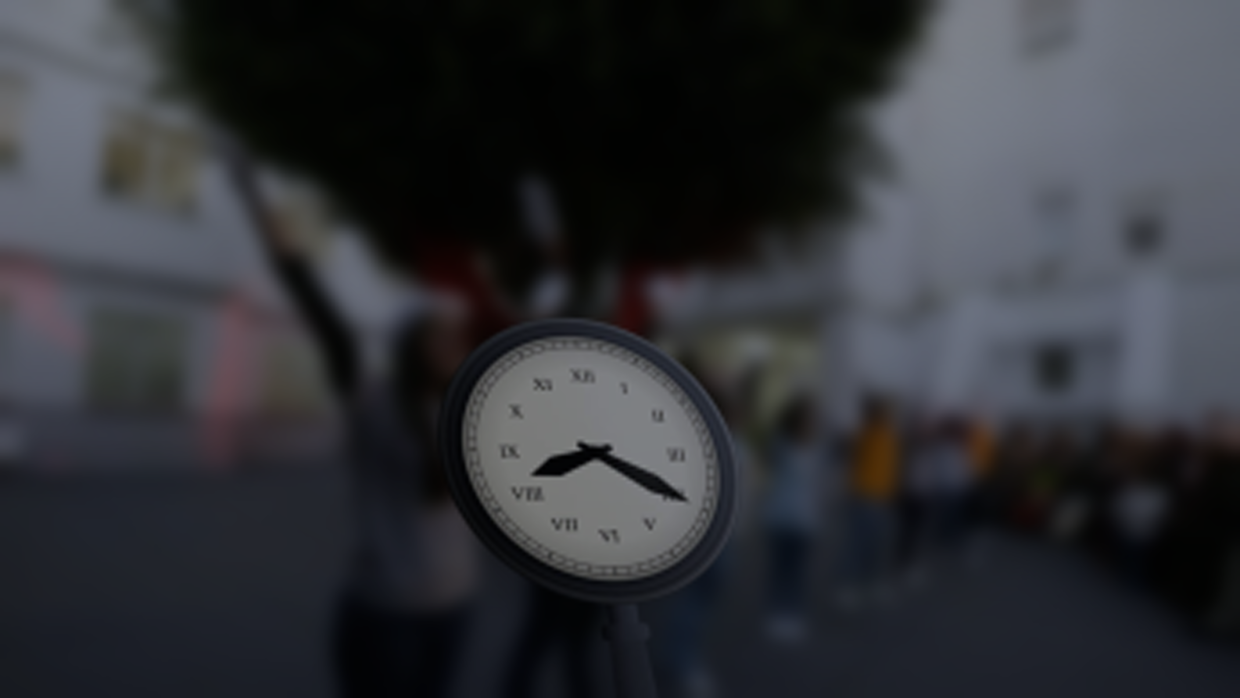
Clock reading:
**8:20**
